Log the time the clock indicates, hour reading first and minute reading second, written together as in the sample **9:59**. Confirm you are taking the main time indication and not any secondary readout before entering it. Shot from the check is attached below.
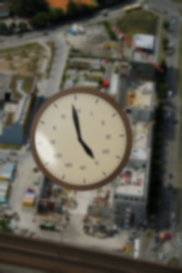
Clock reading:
**4:59**
